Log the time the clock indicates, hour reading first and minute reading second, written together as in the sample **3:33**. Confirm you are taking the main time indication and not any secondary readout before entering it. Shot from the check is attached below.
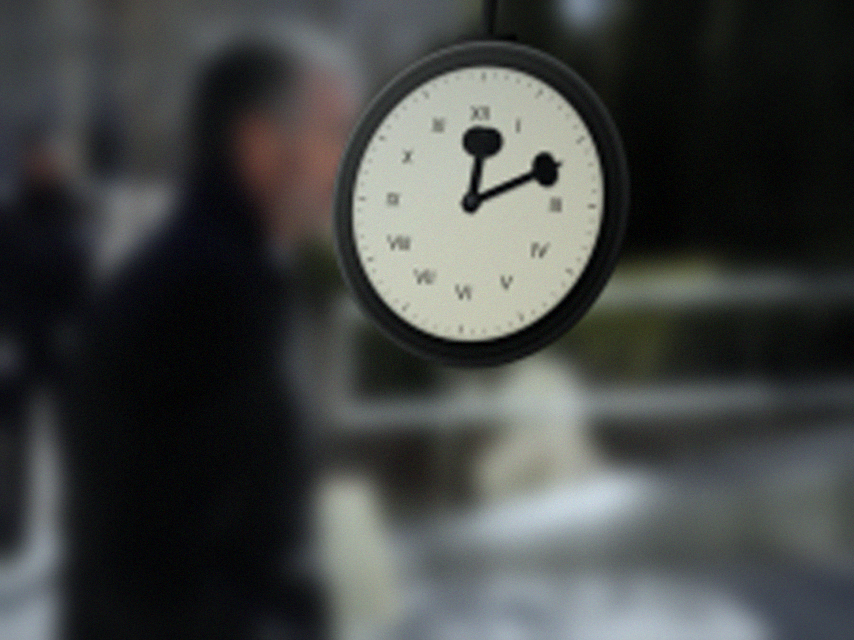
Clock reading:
**12:11**
